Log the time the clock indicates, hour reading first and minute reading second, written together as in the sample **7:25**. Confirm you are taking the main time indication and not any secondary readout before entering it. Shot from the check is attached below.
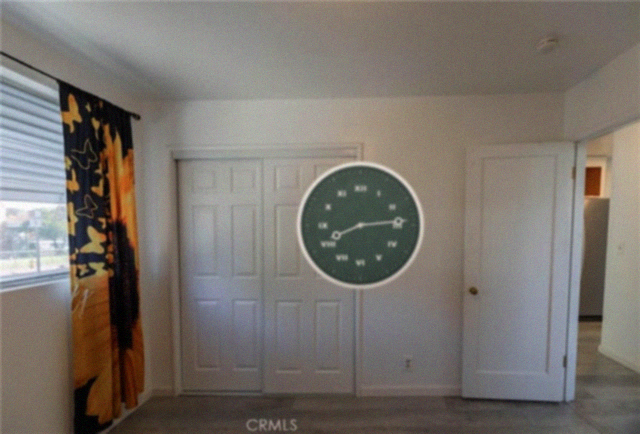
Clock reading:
**8:14**
